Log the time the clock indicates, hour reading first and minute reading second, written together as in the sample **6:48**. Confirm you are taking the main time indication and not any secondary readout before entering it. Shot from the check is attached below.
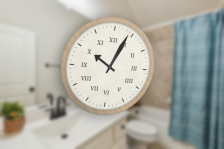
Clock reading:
**10:04**
